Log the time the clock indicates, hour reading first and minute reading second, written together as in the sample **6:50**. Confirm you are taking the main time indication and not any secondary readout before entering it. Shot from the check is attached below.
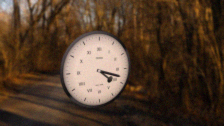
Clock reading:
**4:18**
